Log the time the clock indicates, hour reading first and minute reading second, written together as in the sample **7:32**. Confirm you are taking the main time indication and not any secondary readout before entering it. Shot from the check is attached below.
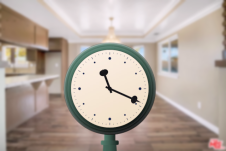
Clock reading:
**11:19**
